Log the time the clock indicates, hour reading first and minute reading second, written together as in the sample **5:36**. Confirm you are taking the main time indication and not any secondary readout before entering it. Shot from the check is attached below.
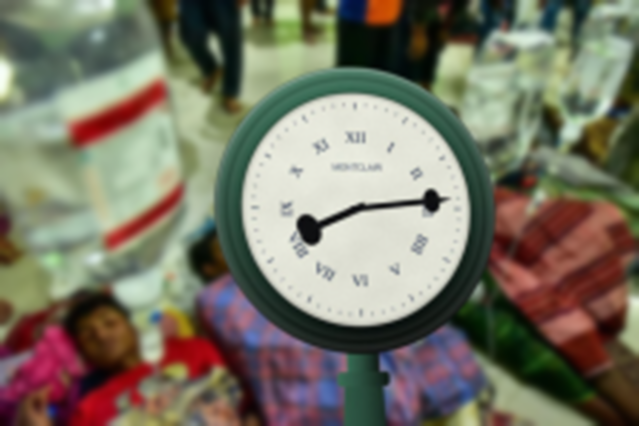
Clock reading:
**8:14**
